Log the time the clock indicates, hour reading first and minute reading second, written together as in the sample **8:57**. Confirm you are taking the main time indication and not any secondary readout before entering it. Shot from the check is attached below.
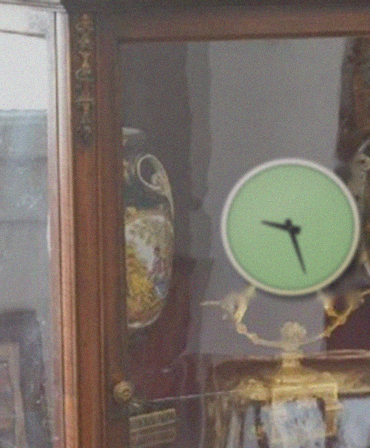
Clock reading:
**9:27**
